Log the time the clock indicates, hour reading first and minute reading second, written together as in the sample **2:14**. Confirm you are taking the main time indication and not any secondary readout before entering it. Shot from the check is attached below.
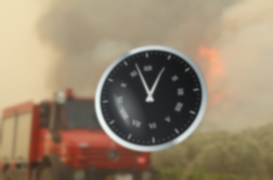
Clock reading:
**12:57**
